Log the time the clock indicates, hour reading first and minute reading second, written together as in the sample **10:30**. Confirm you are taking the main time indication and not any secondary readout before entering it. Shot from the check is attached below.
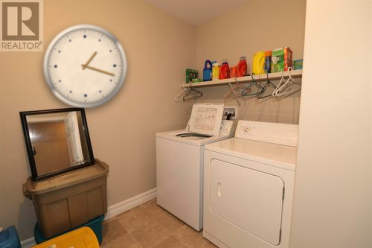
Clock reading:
**1:18**
